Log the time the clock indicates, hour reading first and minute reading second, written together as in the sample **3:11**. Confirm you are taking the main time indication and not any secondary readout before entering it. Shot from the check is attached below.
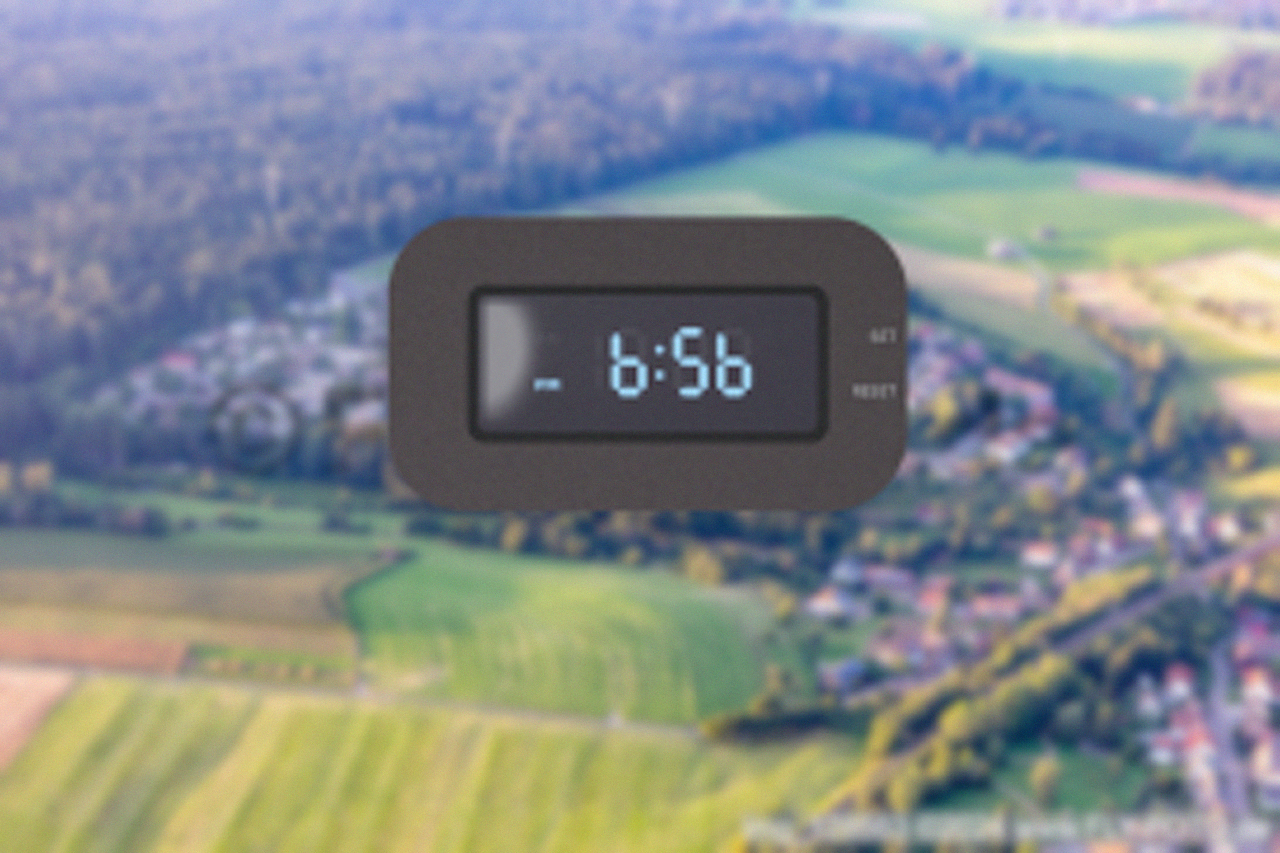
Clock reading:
**6:56**
